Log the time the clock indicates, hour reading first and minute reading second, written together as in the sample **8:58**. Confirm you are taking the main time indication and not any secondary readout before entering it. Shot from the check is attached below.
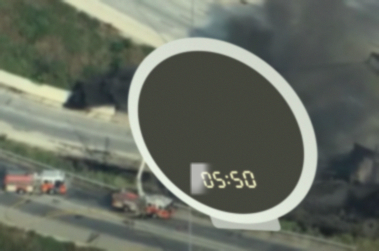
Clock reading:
**5:50**
